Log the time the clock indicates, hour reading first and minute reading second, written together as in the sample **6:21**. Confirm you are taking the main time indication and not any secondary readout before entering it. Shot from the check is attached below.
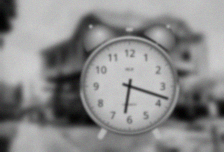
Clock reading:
**6:18**
